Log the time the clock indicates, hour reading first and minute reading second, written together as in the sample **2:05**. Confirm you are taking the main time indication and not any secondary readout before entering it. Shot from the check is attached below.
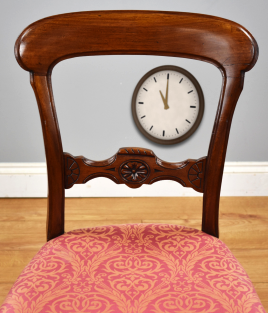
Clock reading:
**11:00**
